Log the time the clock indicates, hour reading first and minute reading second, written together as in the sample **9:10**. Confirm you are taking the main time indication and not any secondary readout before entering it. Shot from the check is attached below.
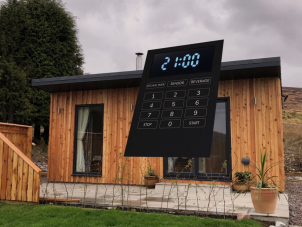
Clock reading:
**21:00**
